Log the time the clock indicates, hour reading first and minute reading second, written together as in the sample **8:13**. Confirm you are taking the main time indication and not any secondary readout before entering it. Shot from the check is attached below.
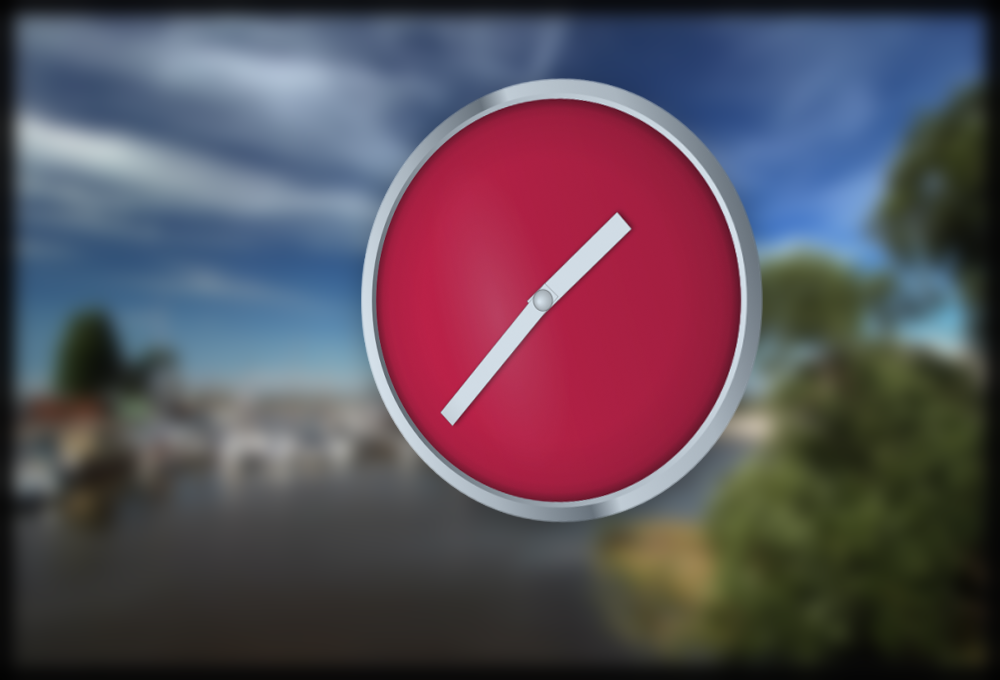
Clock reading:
**1:37**
